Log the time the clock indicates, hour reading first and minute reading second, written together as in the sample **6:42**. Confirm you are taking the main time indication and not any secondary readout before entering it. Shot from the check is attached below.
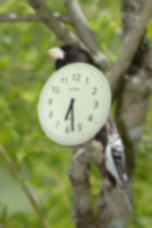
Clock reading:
**6:28**
